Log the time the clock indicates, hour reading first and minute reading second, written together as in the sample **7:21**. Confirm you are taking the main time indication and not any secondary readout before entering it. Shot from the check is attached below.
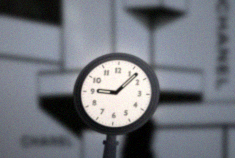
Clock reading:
**9:07**
